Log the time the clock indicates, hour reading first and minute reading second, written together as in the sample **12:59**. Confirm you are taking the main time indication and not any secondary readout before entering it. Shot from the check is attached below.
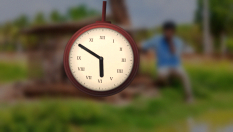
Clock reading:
**5:50**
